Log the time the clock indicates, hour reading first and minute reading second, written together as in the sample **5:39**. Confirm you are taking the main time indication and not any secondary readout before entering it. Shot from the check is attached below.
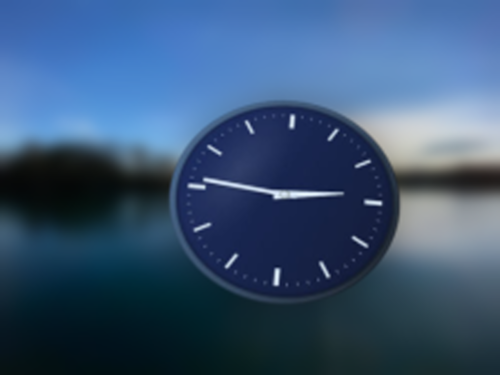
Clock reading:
**2:46**
